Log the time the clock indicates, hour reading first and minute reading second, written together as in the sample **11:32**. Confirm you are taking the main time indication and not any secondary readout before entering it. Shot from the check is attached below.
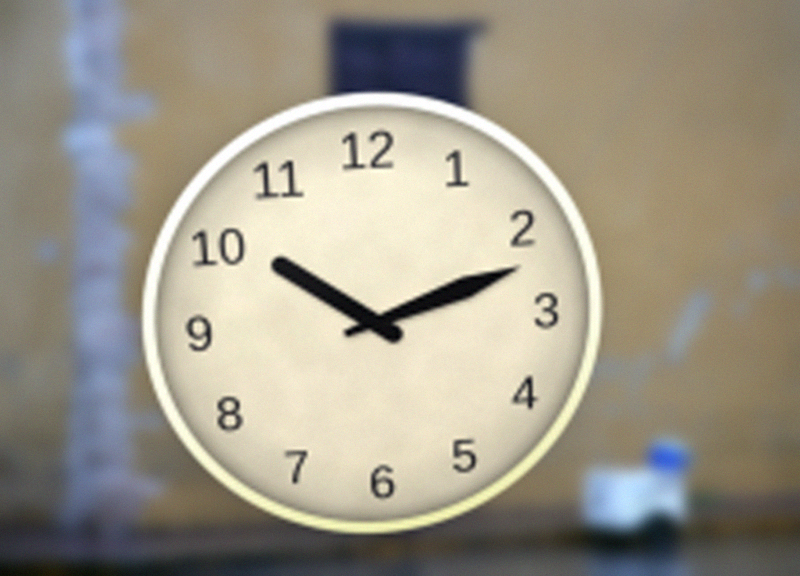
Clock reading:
**10:12**
